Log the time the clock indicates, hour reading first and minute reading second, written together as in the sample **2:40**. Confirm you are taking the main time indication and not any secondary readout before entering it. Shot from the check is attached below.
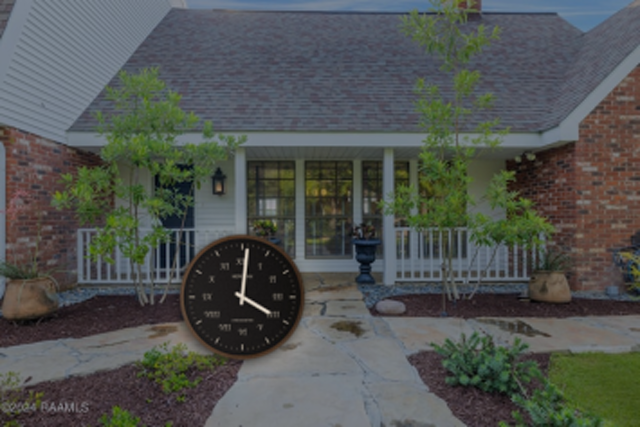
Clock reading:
**4:01**
